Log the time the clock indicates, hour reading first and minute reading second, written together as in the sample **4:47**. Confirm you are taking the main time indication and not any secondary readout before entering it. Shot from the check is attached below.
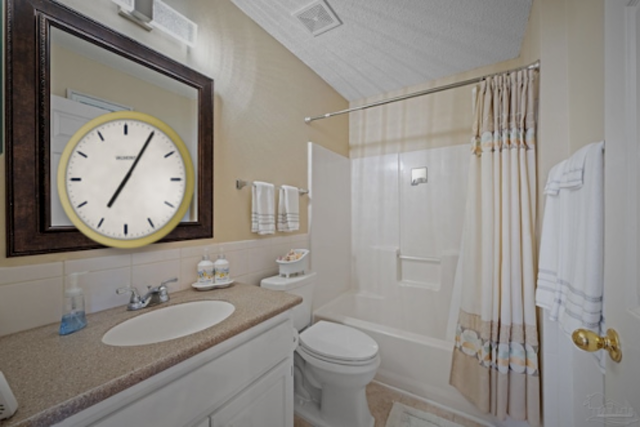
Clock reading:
**7:05**
